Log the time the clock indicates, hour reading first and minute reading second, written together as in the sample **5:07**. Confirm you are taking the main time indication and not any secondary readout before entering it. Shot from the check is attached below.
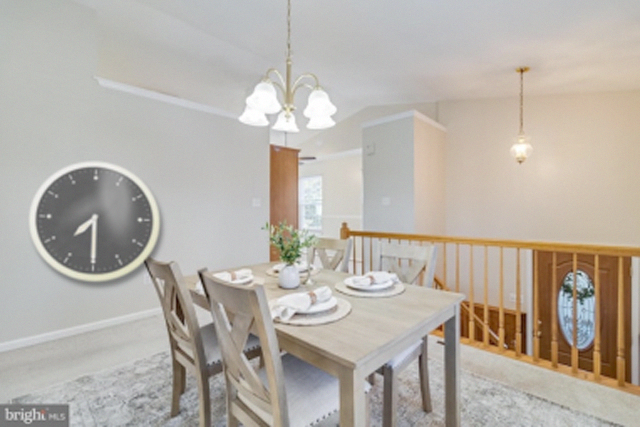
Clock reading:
**7:30**
